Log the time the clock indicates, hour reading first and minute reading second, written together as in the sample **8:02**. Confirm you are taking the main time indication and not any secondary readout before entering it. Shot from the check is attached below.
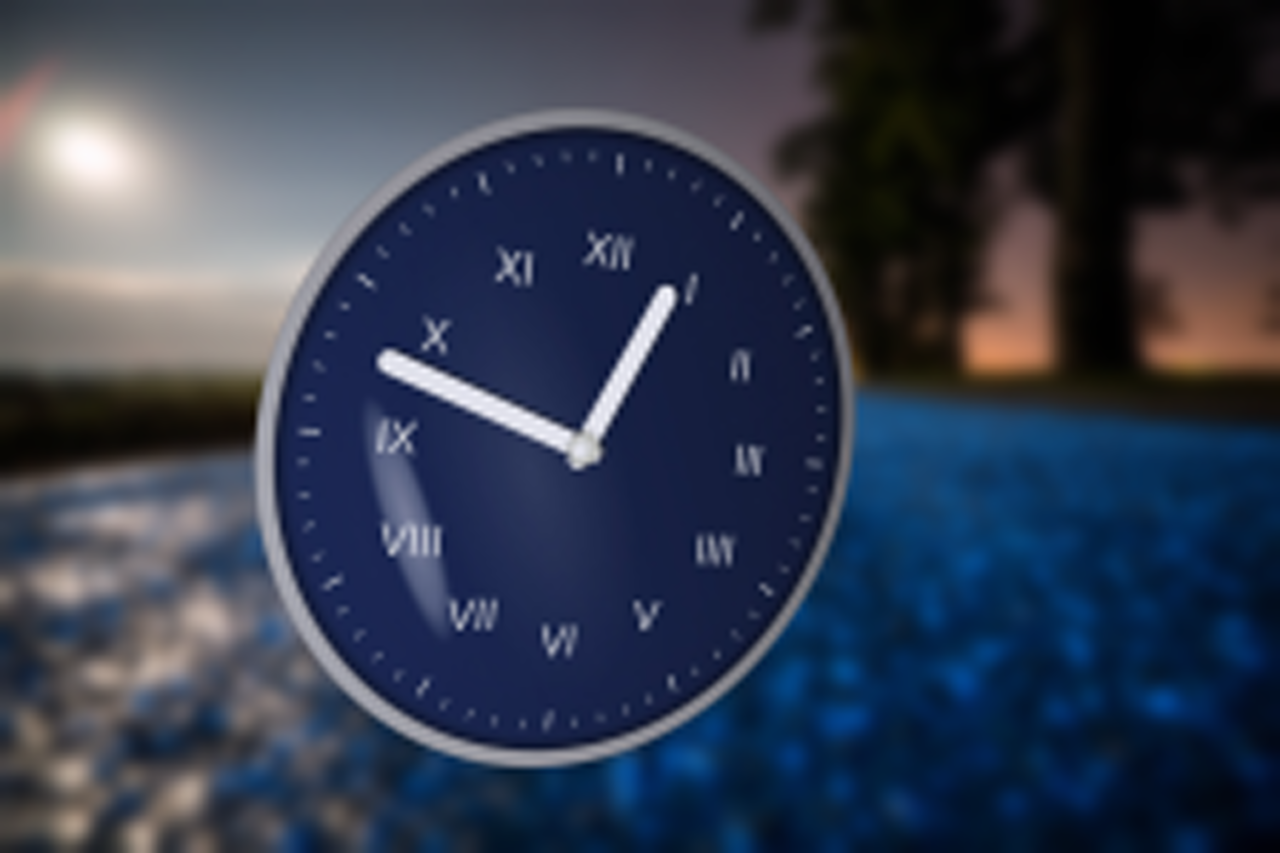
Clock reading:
**12:48**
